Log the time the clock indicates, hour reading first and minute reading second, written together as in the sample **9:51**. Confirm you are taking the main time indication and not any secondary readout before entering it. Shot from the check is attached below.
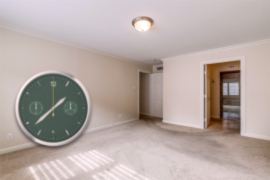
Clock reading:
**1:38**
